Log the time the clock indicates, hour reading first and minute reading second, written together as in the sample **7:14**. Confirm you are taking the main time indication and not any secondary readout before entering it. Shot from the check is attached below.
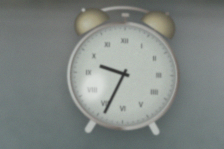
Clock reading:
**9:34**
